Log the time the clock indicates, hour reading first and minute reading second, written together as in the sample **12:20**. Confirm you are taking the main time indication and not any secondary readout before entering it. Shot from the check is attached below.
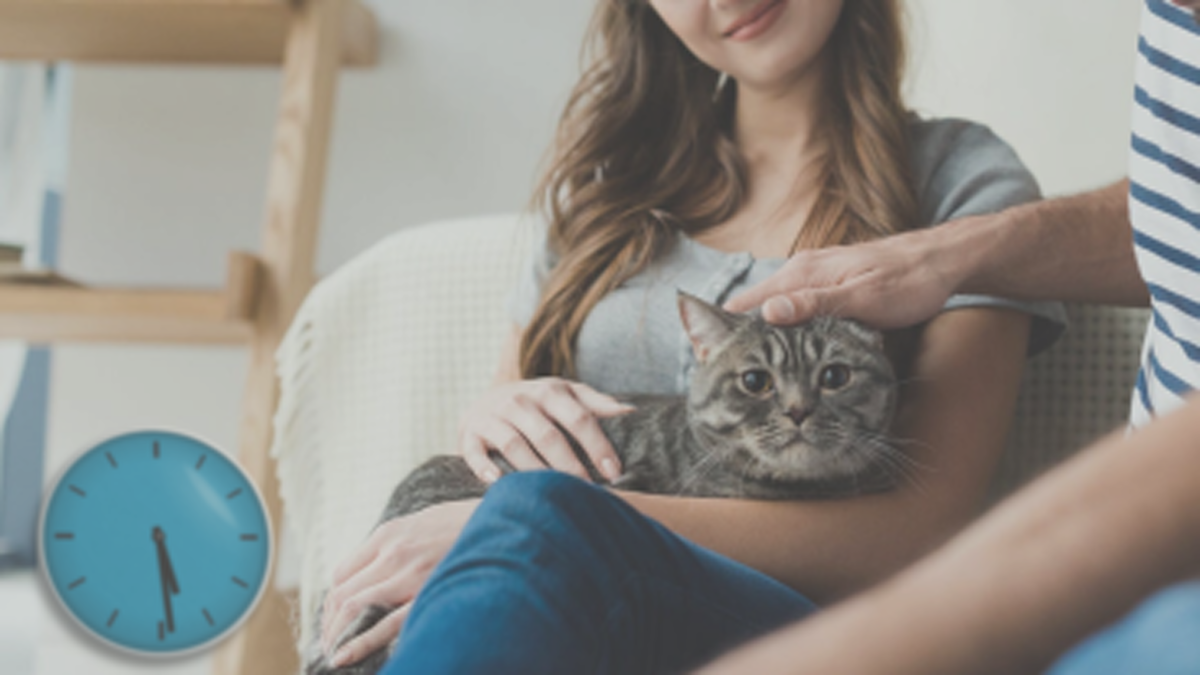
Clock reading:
**5:29**
